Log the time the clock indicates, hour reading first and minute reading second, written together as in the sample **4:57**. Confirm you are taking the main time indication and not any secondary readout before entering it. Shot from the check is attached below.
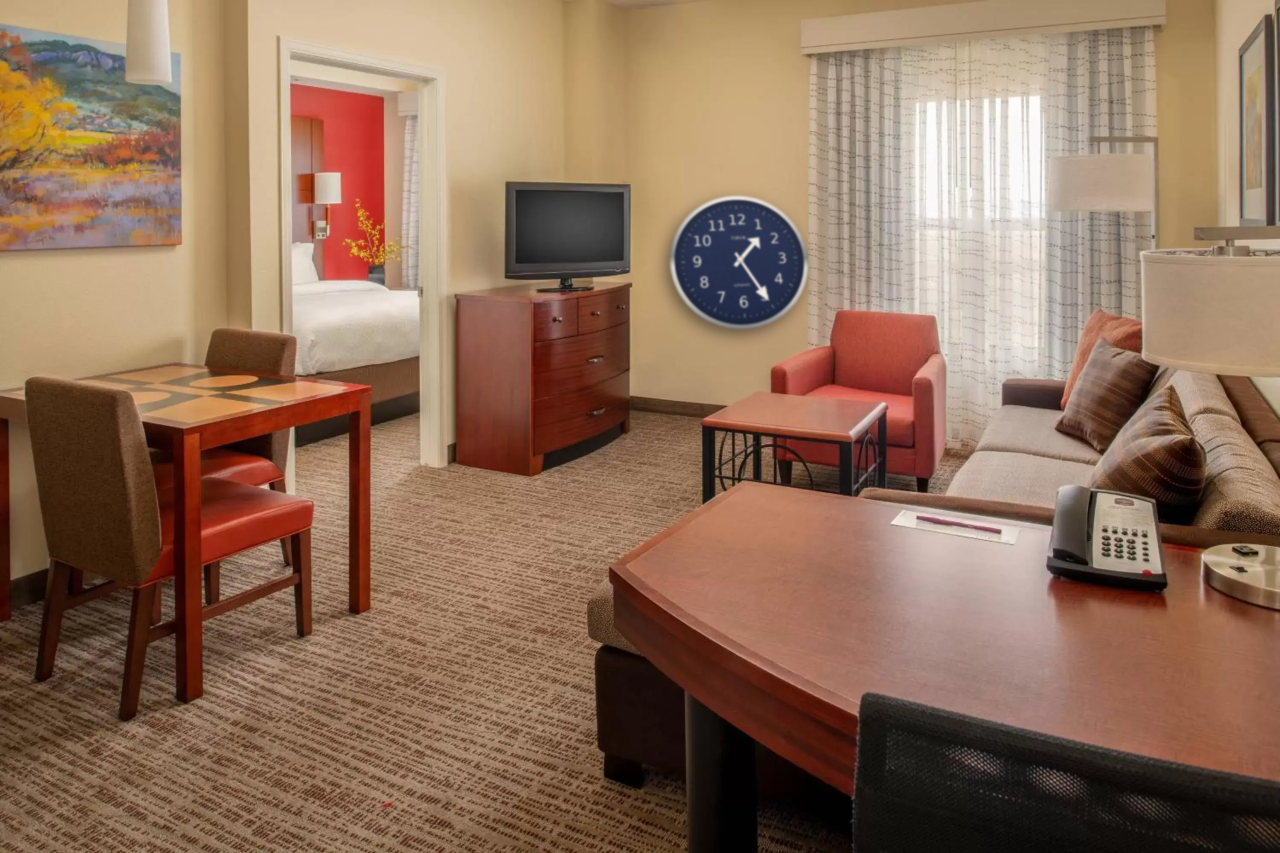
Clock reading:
**1:25**
